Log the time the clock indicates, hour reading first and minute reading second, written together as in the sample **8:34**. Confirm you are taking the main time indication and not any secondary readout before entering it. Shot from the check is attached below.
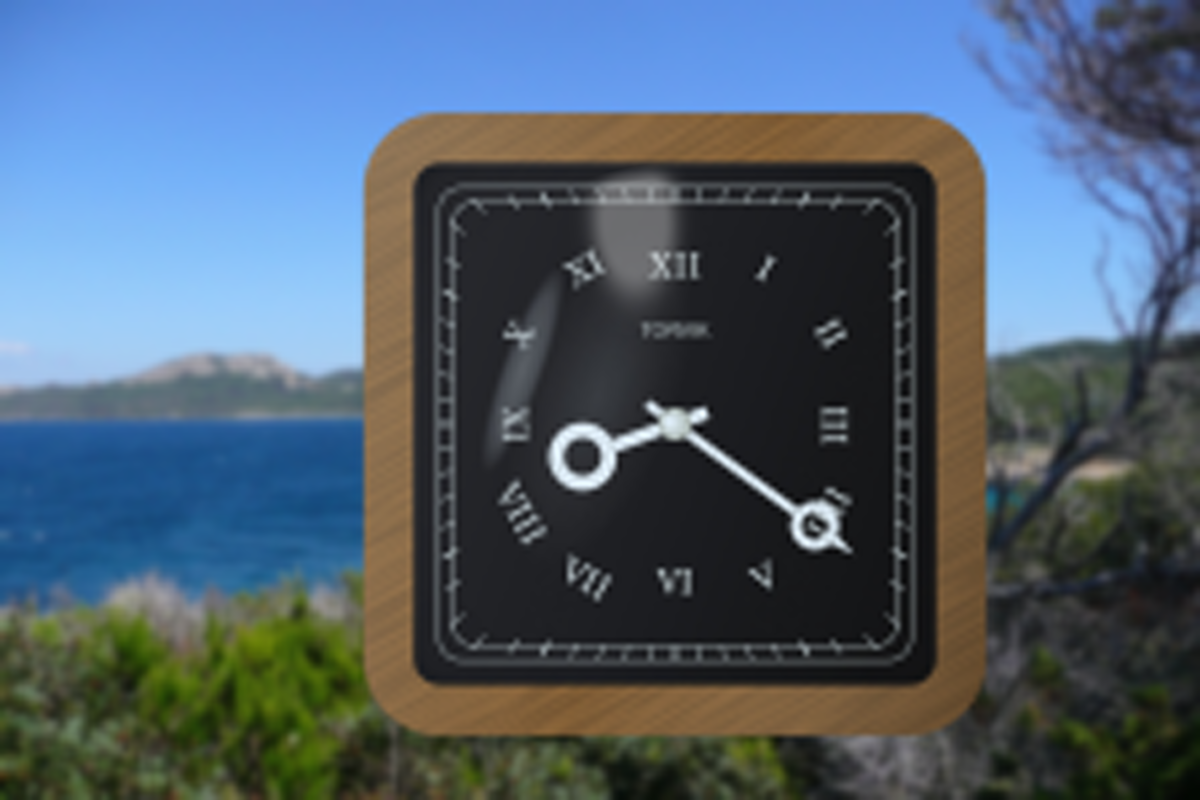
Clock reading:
**8:21**
